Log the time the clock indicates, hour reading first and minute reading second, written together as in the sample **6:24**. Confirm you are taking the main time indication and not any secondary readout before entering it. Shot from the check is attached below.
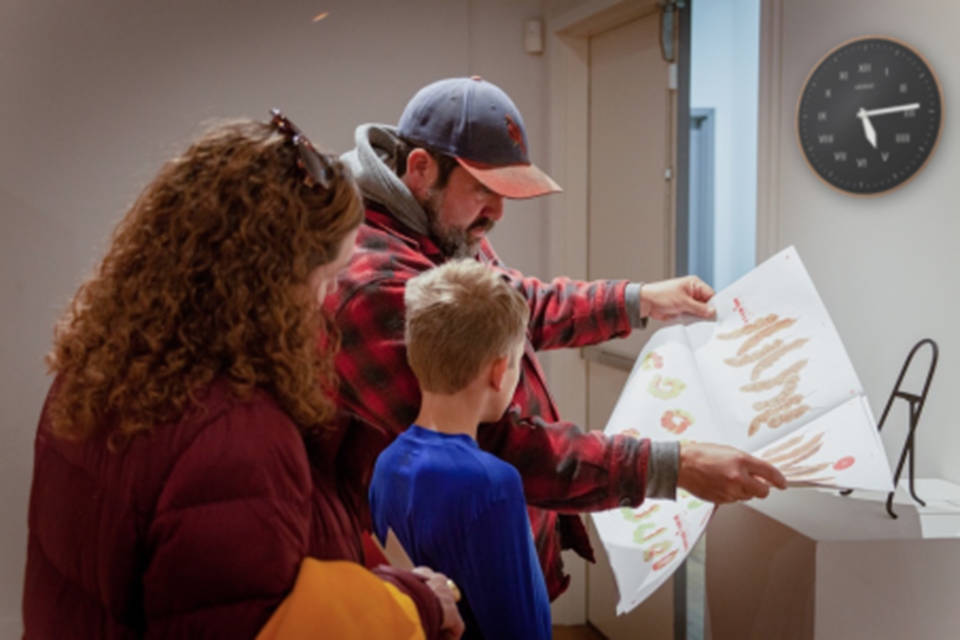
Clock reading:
**5:14**
